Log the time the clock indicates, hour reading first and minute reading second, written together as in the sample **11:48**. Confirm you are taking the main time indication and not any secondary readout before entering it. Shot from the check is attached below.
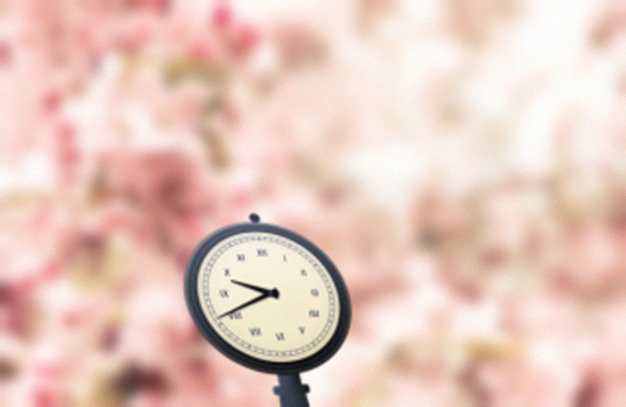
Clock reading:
**9:41**
